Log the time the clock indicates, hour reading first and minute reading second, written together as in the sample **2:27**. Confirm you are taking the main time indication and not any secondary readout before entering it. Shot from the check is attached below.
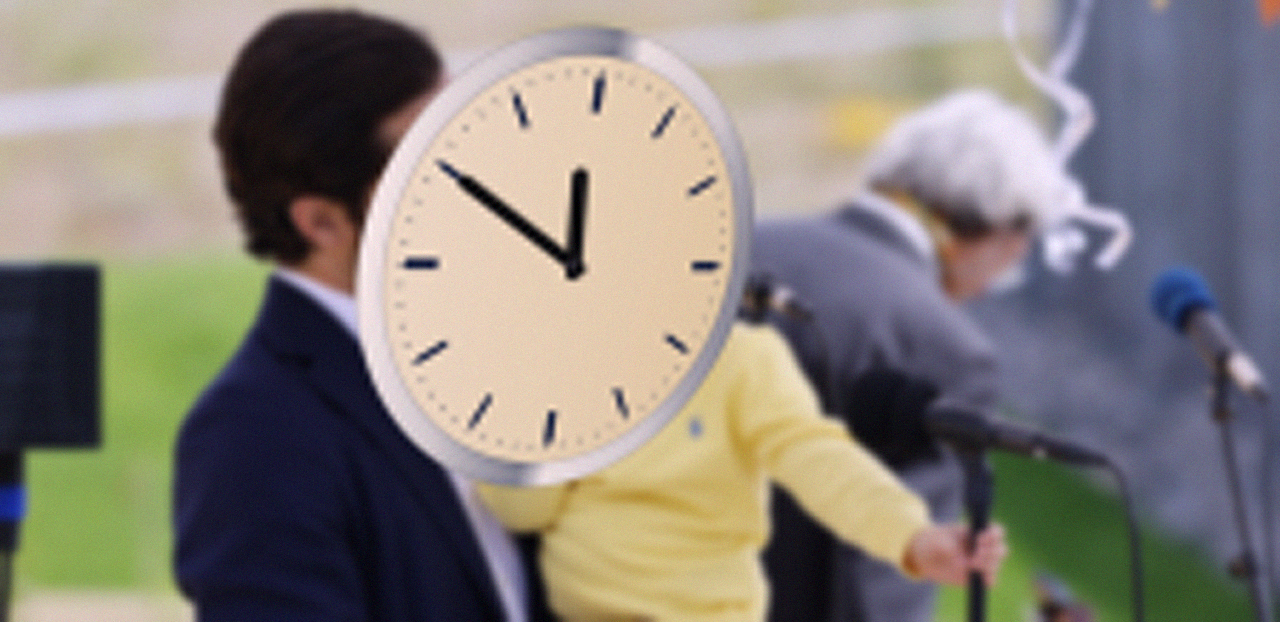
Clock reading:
**11:50**
